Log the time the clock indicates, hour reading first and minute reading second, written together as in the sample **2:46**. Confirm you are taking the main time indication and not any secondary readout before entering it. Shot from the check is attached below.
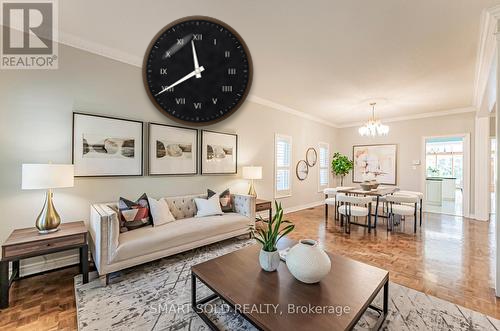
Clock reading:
**11:40**
